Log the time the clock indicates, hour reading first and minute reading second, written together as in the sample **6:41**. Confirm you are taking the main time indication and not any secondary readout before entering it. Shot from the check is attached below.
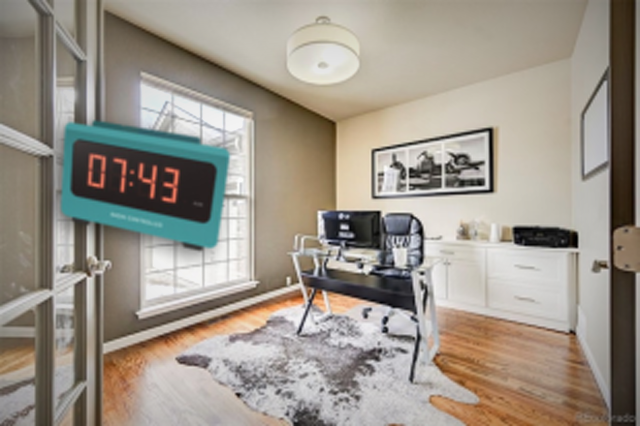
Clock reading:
**7:43**
